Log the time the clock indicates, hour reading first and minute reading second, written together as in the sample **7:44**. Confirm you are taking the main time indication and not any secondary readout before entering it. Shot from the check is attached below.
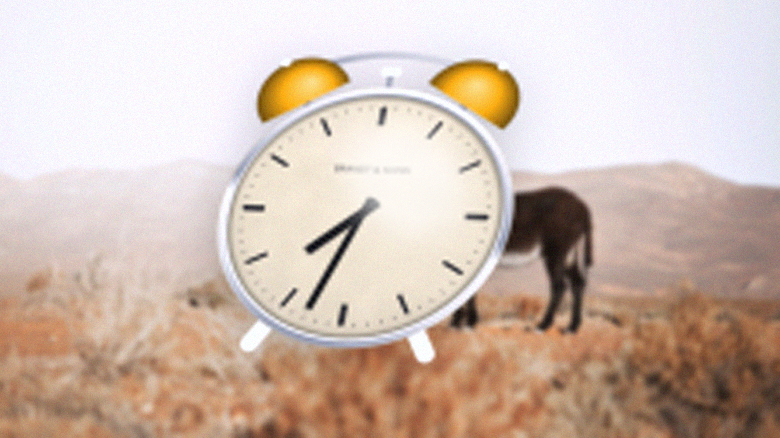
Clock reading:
**7:33**
